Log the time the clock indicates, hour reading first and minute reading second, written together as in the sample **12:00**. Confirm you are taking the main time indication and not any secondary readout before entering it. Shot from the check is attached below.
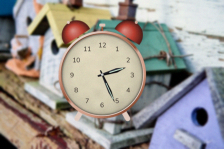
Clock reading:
**2:26**
